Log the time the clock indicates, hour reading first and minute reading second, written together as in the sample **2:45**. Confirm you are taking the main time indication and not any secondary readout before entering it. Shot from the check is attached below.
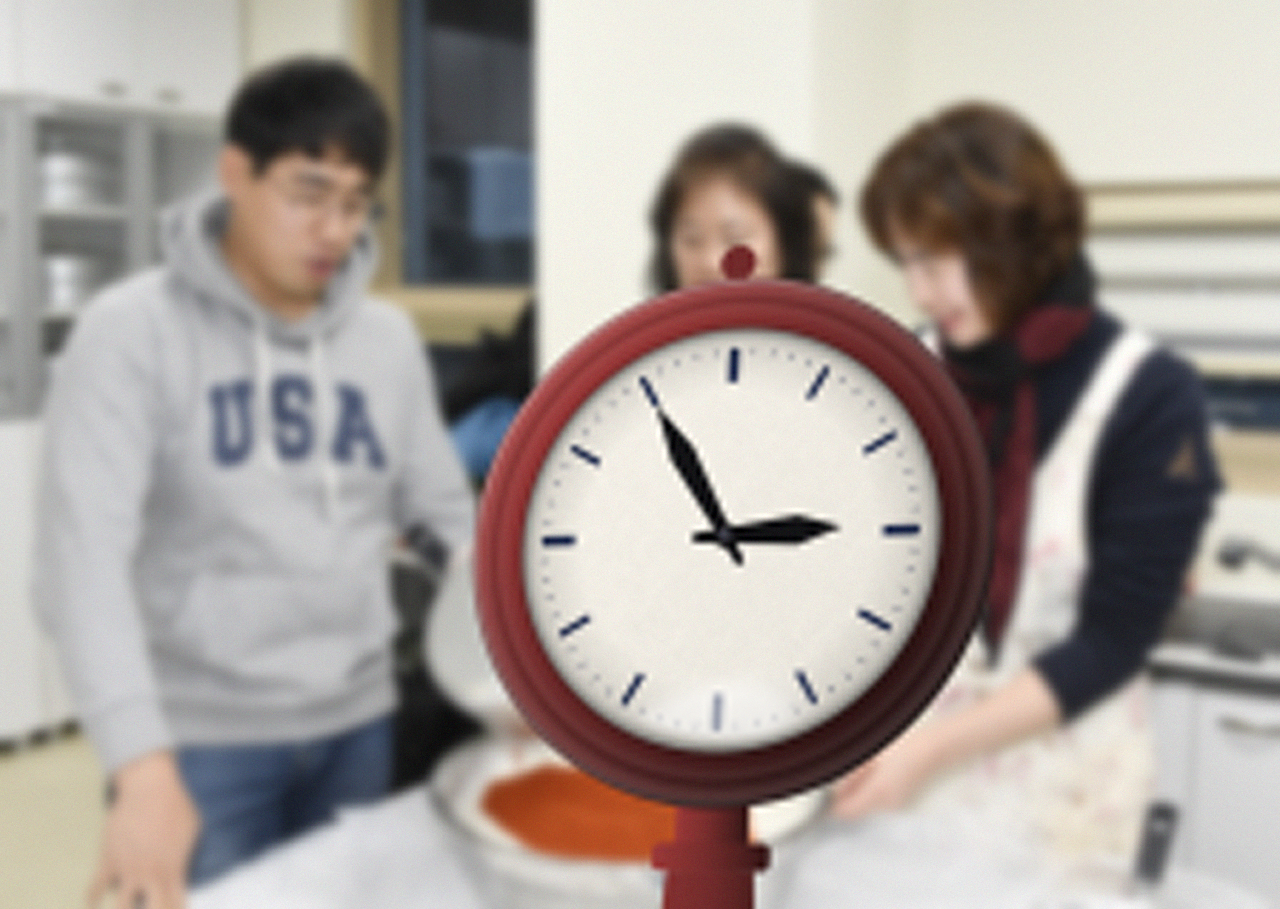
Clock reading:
**2:55**
